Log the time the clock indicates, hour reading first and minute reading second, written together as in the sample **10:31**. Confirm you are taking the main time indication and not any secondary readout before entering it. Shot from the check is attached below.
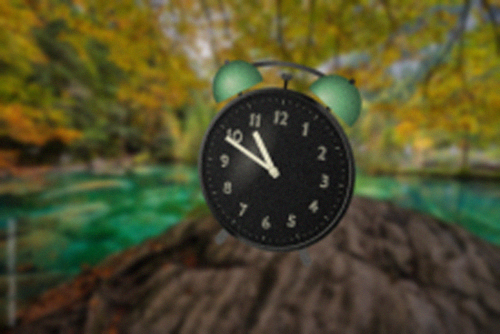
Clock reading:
**10:49**
